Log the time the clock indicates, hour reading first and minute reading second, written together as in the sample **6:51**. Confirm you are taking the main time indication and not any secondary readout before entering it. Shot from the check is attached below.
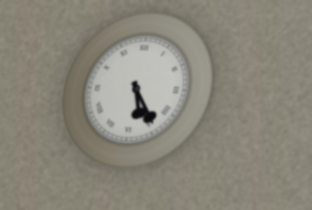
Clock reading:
**5:24**
